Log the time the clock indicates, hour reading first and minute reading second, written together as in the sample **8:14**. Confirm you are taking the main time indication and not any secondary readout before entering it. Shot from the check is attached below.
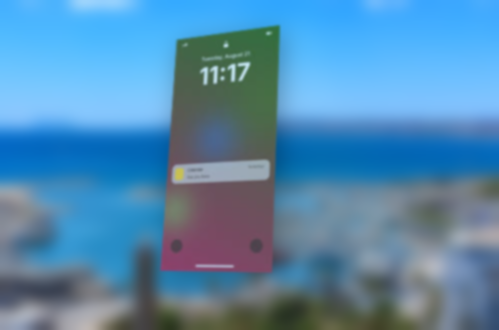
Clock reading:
**11:17**
